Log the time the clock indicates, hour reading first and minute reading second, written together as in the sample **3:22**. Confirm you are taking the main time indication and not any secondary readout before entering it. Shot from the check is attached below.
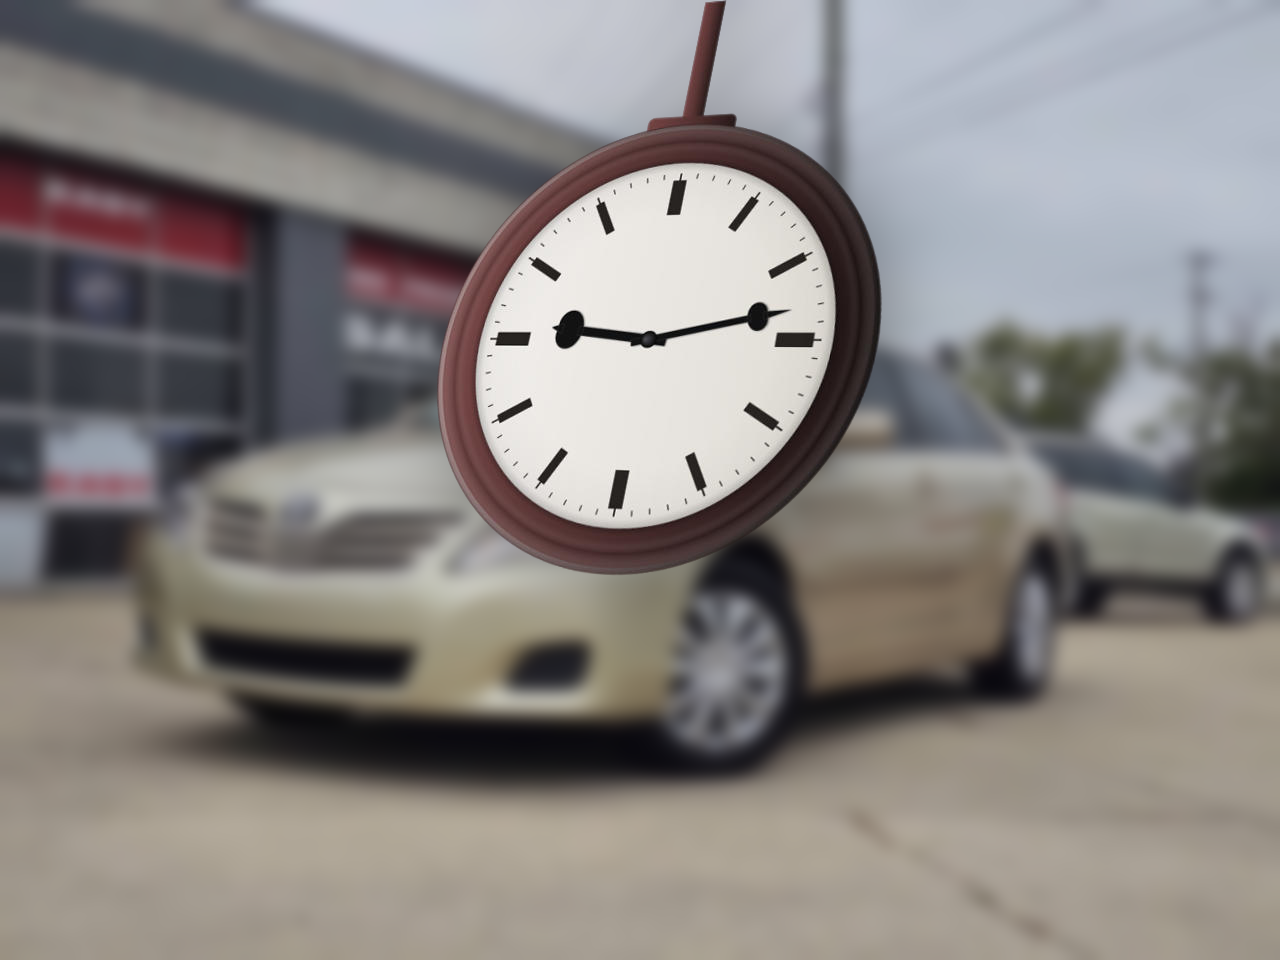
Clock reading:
**9:13**
